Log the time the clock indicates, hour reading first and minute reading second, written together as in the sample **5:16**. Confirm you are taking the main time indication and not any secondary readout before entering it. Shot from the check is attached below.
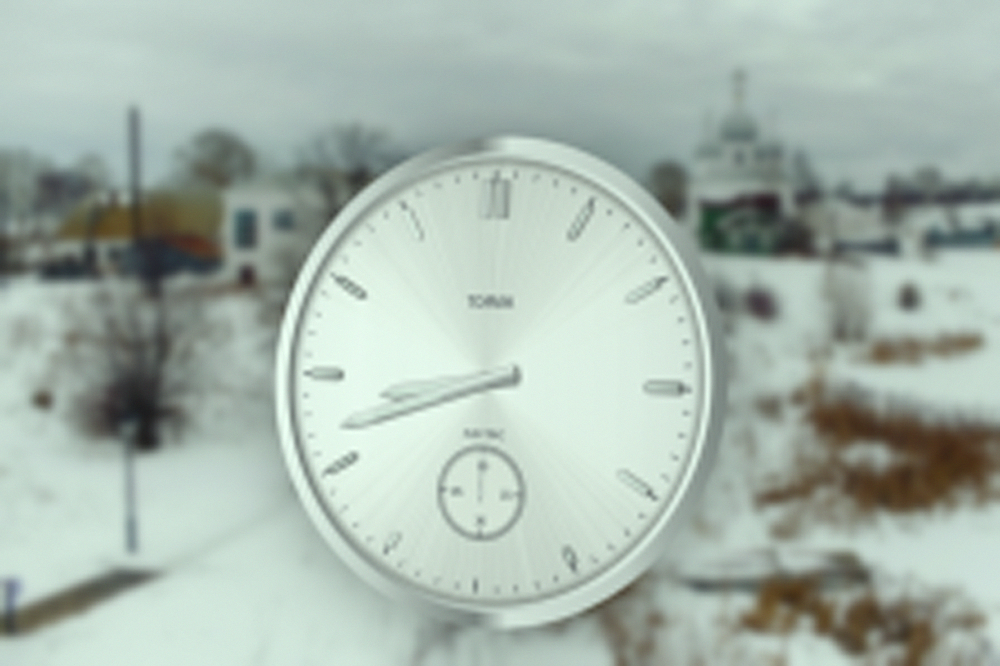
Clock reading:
**8:42**
